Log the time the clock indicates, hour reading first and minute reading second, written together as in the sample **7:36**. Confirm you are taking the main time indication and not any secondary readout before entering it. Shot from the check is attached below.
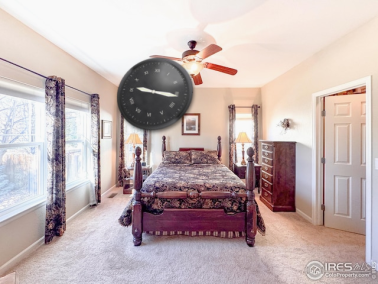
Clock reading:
**9:16**
